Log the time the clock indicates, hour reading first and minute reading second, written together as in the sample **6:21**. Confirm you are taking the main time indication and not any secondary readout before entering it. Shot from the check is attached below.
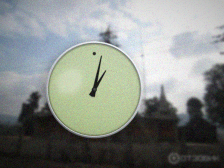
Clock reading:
**1:02**
